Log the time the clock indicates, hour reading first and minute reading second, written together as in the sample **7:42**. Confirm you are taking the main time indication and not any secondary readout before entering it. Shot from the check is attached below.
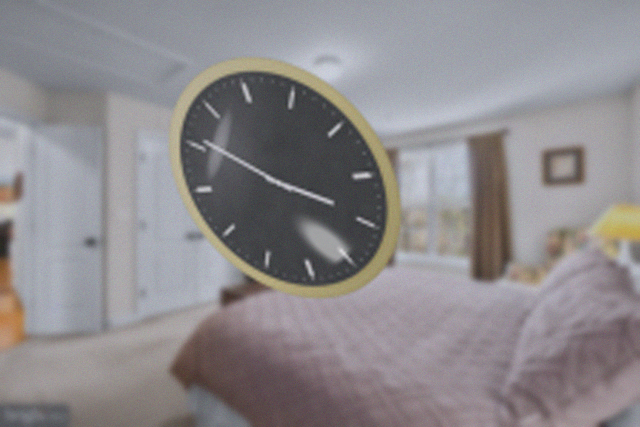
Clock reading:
**3:51**
